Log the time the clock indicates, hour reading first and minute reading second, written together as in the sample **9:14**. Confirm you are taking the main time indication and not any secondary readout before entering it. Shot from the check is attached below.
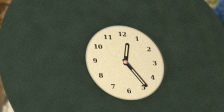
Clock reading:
**12:24**
